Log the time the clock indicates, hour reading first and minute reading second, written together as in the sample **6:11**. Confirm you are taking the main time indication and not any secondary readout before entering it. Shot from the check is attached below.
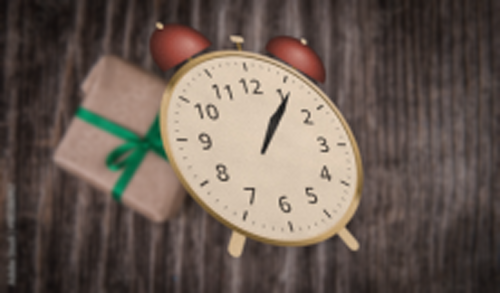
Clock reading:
**1:06**
